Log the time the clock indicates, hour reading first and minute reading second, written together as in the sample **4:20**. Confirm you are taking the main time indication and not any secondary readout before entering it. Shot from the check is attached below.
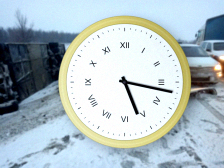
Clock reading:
**5:17**
